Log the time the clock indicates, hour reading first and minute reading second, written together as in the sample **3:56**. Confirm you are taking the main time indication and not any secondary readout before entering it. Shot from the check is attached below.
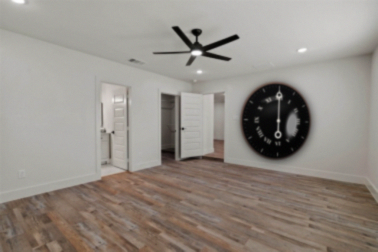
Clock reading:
**6:00**
